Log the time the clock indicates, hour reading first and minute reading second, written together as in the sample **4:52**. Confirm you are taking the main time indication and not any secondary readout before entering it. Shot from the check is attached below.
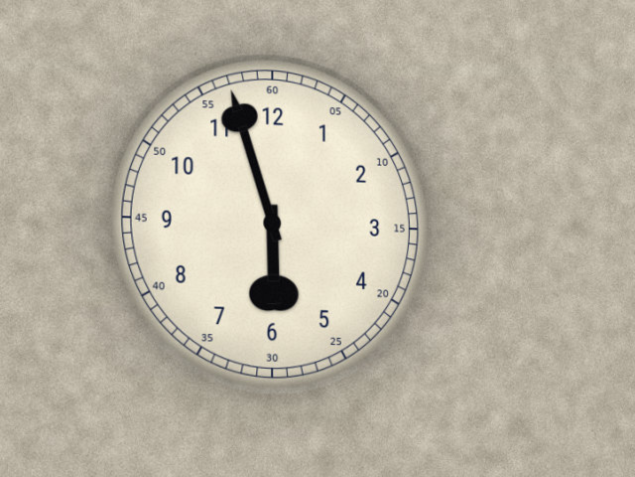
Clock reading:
**5:57**
